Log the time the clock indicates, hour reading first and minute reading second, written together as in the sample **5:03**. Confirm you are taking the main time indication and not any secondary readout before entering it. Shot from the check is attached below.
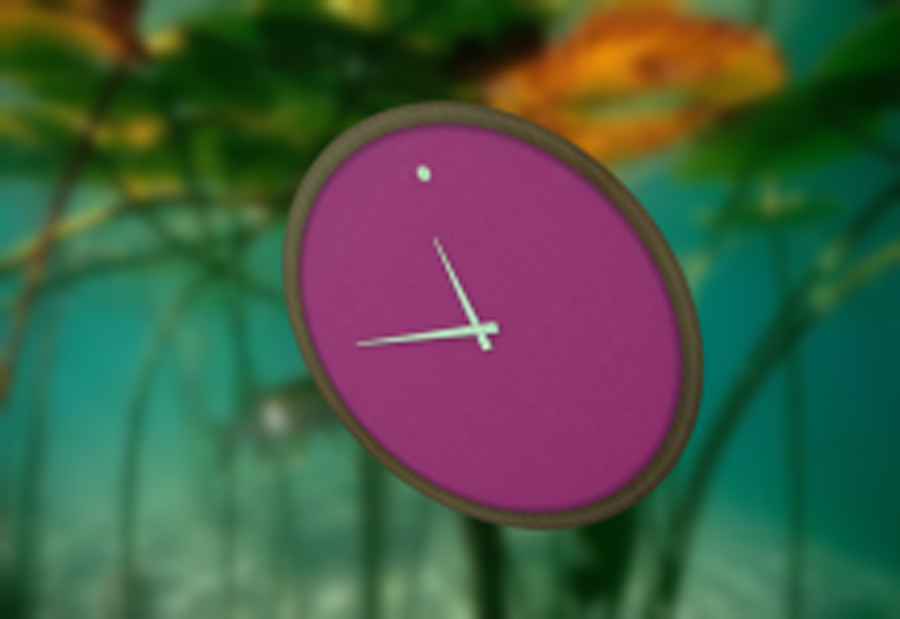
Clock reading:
**11:45**
